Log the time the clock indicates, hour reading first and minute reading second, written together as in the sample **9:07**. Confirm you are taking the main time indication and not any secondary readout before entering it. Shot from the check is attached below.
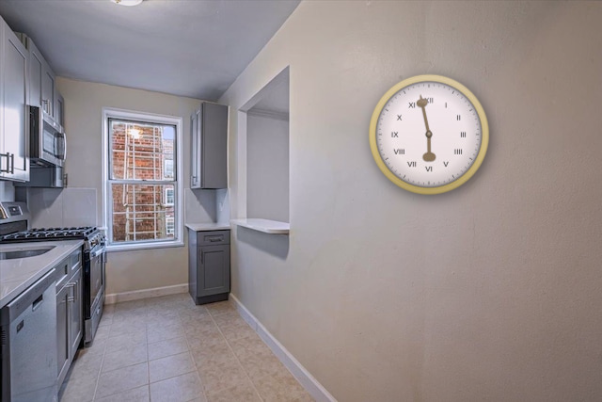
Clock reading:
**5:58**
